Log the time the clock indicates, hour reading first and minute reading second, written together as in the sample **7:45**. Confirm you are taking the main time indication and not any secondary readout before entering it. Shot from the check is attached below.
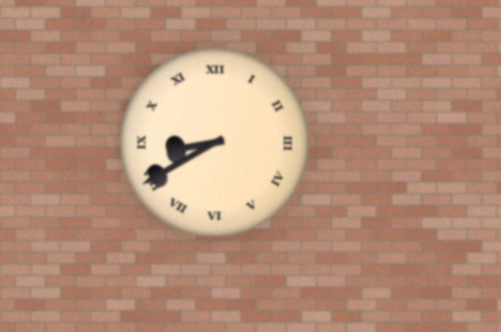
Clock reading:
**8:40**
